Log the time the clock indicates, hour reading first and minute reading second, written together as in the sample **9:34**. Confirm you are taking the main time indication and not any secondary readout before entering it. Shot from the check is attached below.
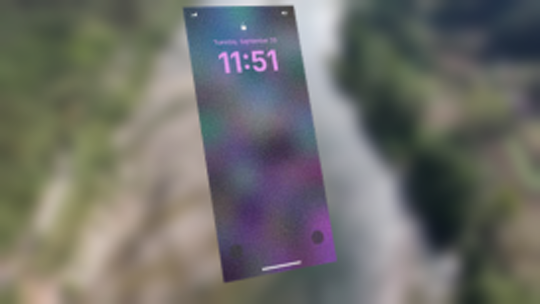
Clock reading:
**11:51**
